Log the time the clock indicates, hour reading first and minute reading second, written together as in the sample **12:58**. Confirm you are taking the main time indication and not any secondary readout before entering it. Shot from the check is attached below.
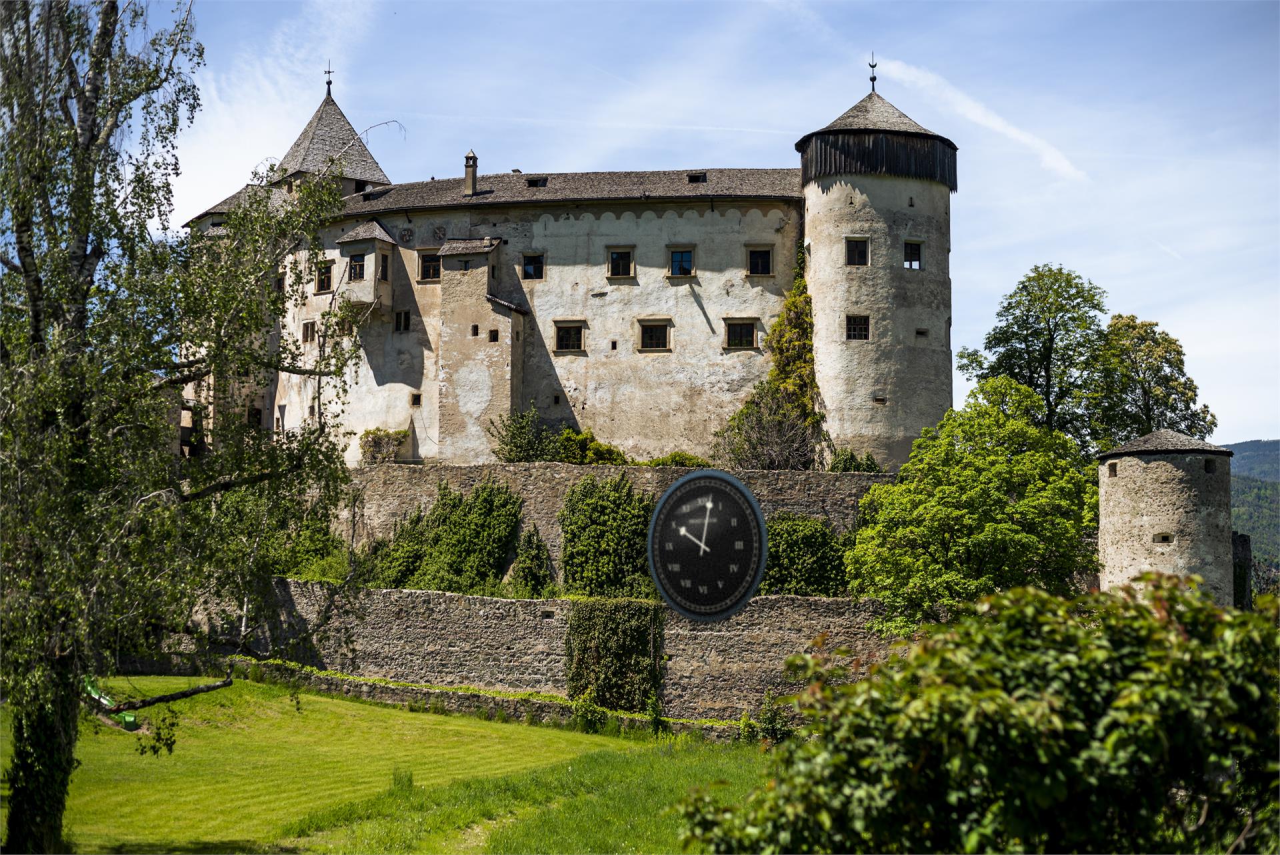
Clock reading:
**10:02**
